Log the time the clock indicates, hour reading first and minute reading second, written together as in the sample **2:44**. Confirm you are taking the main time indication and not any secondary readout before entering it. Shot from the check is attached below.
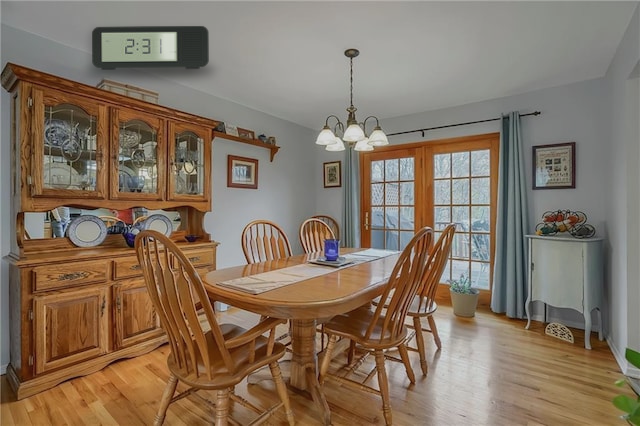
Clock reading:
**2:31**
